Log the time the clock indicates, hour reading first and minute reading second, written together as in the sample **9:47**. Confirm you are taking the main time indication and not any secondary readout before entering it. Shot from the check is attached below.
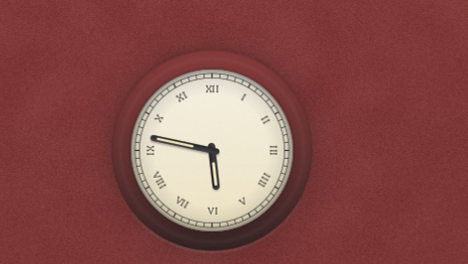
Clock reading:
**5:47**
